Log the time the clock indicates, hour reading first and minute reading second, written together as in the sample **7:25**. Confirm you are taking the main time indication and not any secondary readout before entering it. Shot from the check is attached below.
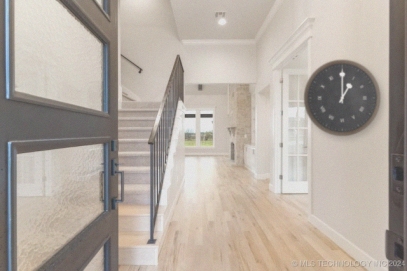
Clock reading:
**1:00**
